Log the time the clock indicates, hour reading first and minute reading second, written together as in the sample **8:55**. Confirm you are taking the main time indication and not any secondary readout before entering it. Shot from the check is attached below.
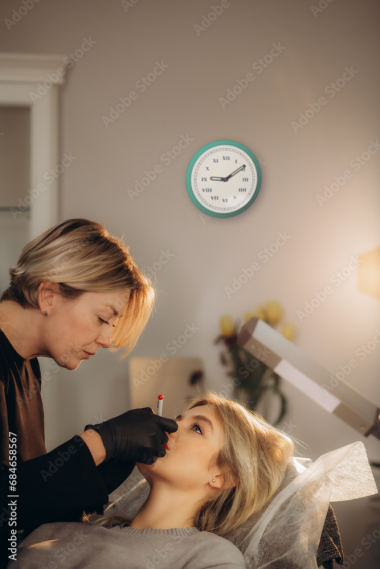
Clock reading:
**9:09**
